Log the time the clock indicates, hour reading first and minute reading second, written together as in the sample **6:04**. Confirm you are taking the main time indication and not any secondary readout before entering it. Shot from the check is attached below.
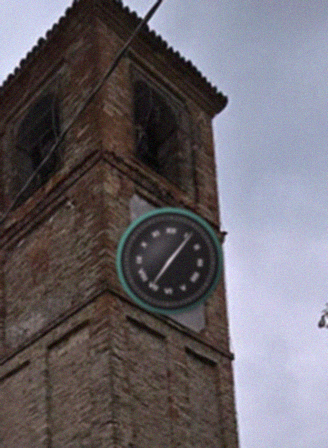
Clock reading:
**7:06**
